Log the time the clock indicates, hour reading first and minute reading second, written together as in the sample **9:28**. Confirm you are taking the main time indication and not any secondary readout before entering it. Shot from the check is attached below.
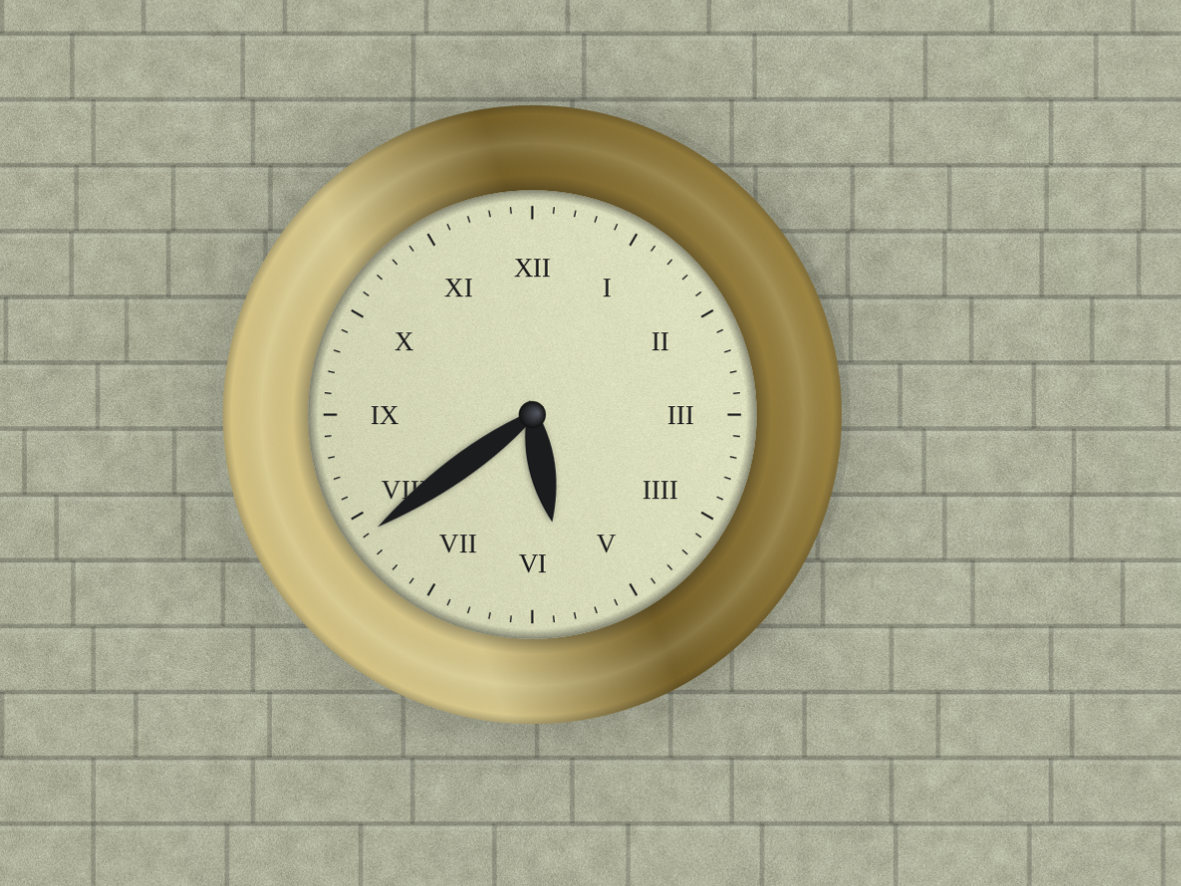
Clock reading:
**5:39**
